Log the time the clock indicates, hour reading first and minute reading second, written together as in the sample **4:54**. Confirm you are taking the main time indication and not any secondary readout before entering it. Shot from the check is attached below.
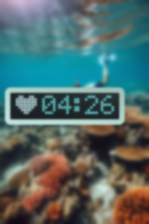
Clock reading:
**4:26**
